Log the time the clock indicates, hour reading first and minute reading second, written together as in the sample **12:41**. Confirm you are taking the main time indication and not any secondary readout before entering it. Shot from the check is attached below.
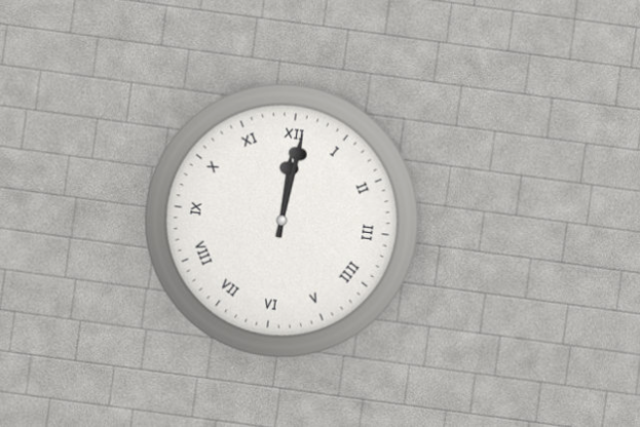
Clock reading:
**12:01**
